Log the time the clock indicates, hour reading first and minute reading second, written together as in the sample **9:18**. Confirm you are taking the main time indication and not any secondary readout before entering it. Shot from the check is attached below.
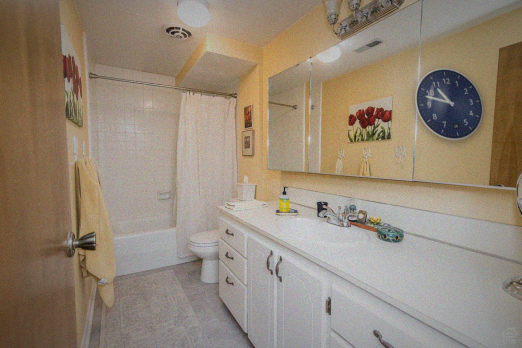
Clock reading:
**10:48**
